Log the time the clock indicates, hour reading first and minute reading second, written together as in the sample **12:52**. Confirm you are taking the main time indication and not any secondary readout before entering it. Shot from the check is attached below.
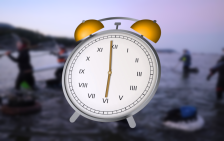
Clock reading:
**5:59**
